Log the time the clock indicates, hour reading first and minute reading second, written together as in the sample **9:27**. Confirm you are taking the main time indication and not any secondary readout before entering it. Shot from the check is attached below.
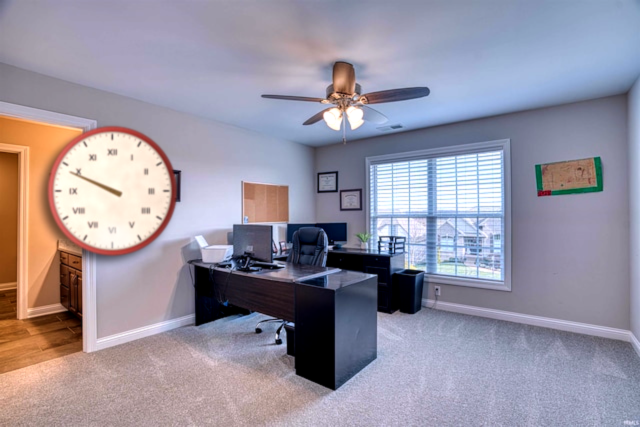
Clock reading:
**9:49**
